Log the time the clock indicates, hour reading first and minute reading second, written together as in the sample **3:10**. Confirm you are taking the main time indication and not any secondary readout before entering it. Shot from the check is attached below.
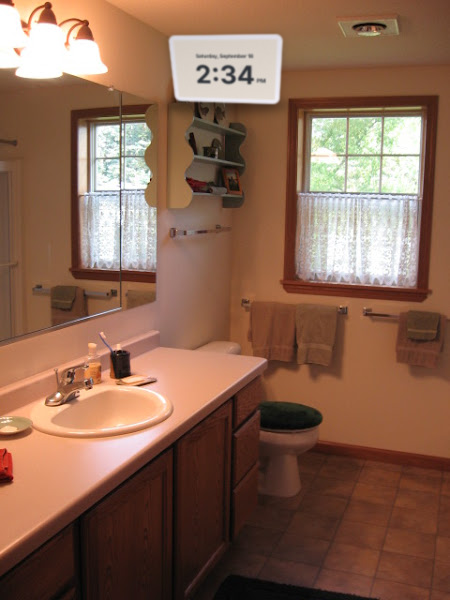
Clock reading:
**2:34**
